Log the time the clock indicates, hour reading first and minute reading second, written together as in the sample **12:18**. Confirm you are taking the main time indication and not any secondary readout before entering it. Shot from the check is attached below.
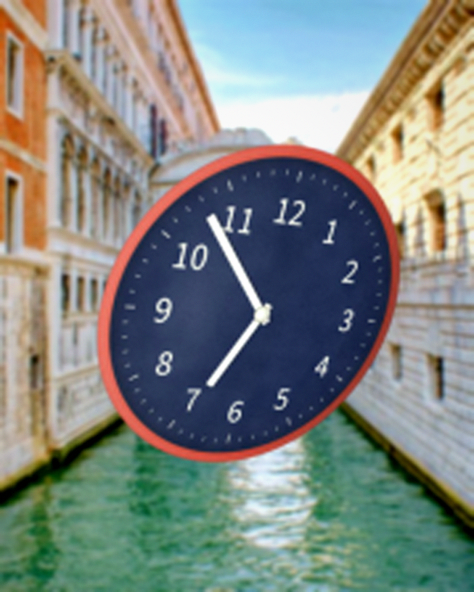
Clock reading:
**6:53**
